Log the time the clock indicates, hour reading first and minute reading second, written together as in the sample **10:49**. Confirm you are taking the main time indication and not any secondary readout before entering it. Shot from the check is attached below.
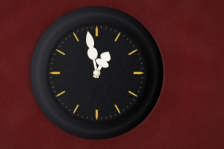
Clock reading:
**12:58**
